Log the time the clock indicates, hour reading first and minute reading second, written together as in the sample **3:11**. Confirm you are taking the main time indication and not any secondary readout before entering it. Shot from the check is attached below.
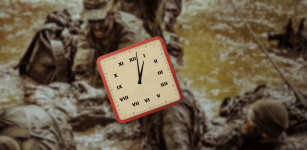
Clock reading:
**1:02**
